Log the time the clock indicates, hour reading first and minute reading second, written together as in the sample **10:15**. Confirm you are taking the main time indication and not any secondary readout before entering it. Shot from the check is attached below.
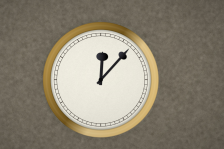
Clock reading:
**12:07**
